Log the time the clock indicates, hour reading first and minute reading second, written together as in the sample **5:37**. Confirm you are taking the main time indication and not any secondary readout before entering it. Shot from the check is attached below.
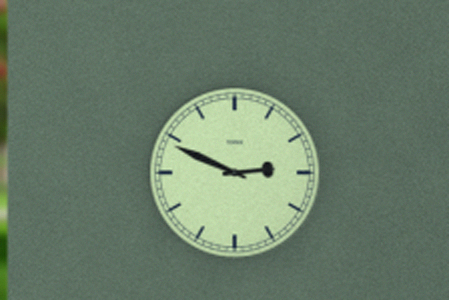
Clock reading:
**2:49**
